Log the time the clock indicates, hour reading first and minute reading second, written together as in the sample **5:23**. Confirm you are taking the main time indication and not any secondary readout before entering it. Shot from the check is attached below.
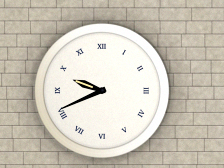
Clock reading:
**9:41**
